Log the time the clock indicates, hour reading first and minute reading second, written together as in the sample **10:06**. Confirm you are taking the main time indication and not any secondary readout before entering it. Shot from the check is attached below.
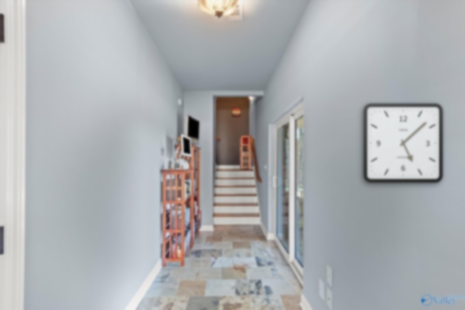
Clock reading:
**5:08**
